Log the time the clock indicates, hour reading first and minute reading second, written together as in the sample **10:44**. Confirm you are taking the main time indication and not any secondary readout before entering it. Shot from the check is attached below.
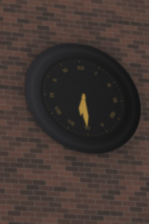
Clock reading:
**6:30**
